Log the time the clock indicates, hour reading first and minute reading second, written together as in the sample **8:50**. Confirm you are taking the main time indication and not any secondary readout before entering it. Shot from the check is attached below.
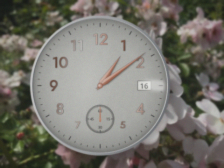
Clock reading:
**1:09**
